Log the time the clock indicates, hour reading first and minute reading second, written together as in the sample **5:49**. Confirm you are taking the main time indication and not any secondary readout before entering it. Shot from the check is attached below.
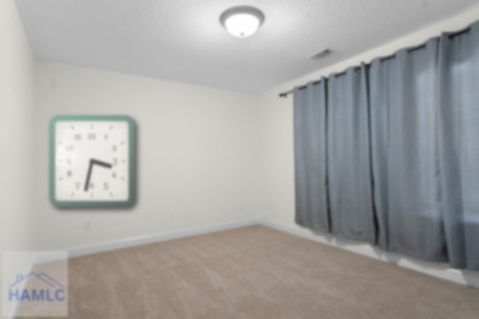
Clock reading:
**3:32**
